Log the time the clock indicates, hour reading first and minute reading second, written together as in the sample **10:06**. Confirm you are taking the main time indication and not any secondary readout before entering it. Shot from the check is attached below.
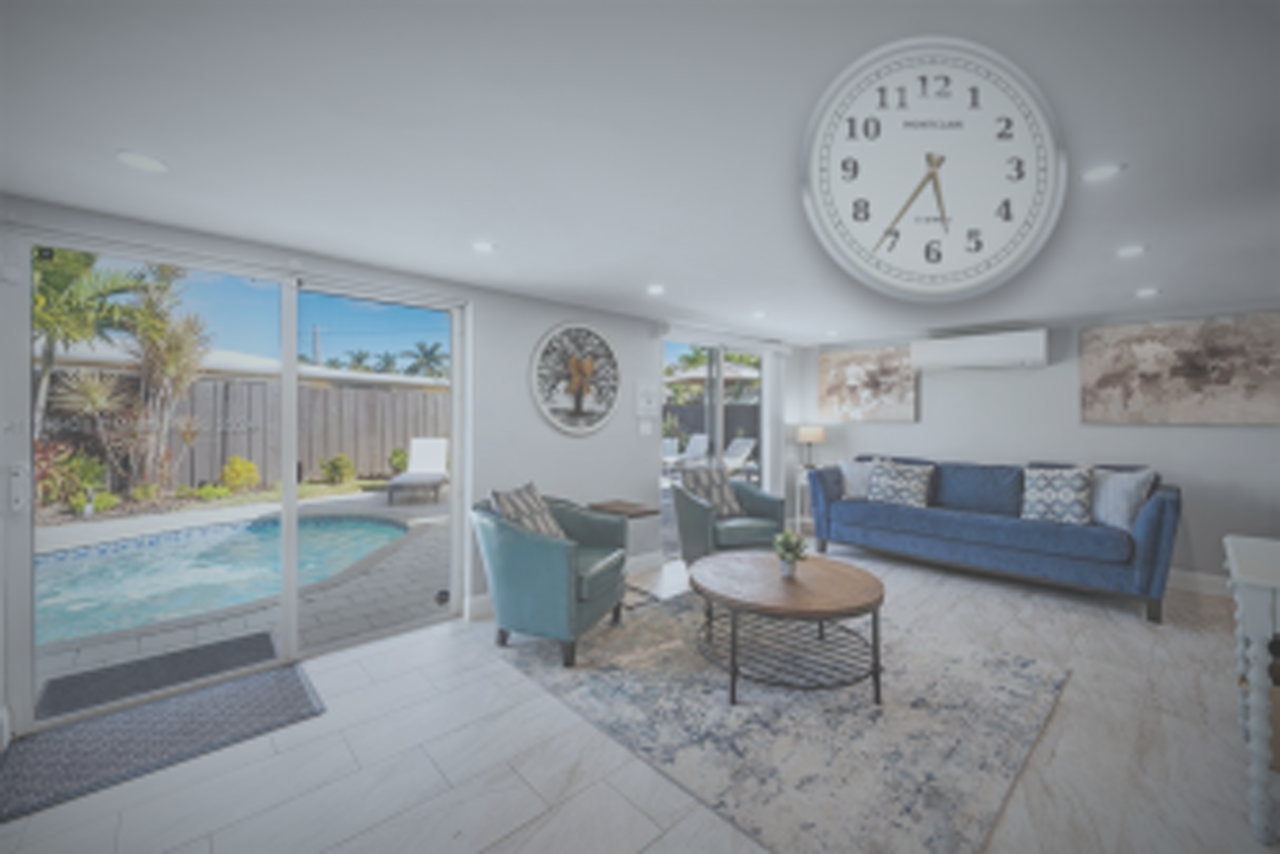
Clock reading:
**5:36**
